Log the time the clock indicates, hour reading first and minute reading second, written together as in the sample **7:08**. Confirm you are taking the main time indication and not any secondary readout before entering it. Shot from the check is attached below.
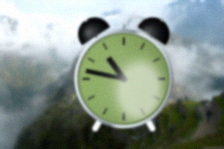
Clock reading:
**10:47**
